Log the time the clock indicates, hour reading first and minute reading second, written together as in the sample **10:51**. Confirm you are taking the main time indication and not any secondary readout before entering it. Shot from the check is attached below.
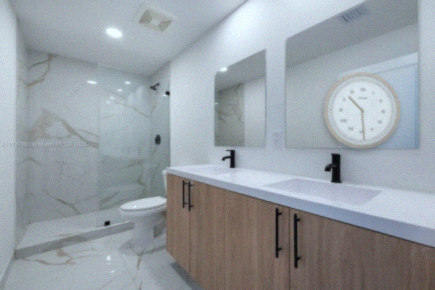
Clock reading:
**10:29**
